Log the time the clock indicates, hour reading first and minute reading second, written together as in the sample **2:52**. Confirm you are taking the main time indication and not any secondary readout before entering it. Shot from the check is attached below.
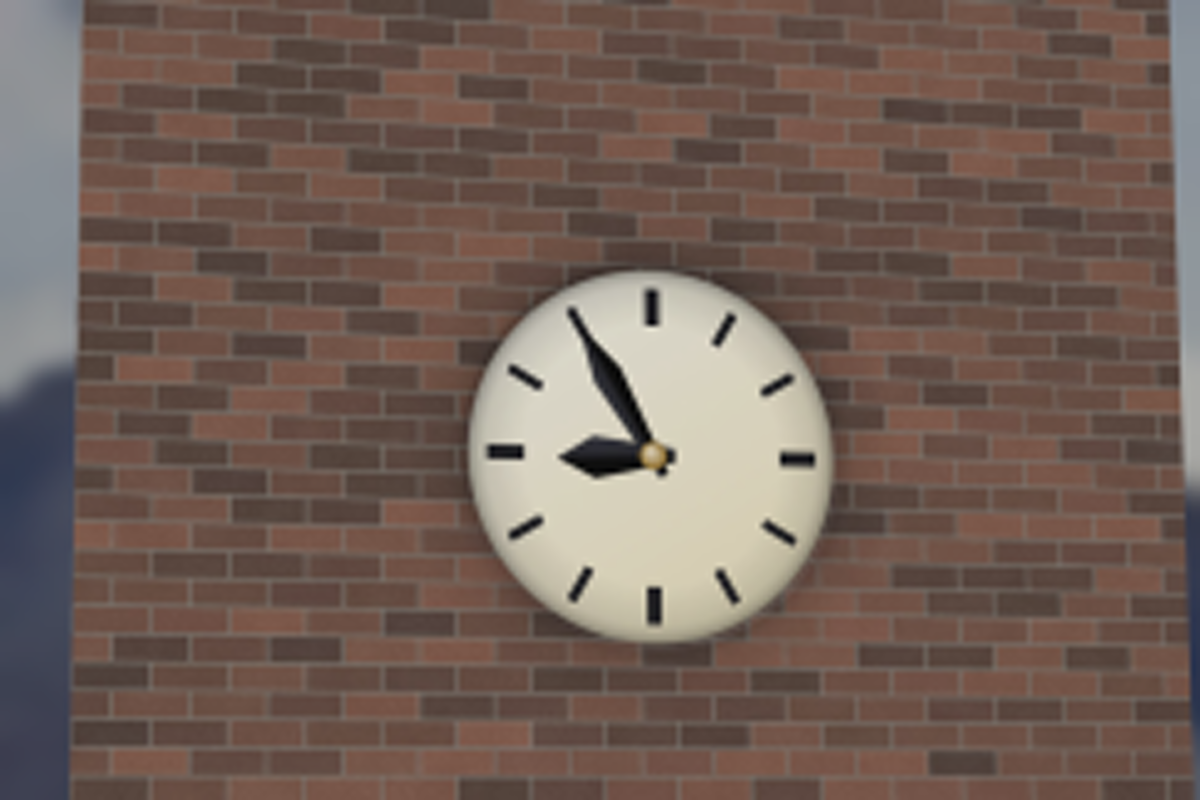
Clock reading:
**8:55**
